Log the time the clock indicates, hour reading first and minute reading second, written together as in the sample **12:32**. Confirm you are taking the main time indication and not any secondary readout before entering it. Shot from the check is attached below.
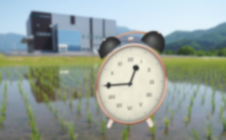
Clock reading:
**12:45**
